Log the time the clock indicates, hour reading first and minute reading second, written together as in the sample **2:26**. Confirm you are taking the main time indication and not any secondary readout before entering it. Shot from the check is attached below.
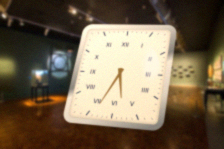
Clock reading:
**5:34**
